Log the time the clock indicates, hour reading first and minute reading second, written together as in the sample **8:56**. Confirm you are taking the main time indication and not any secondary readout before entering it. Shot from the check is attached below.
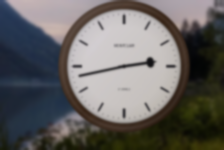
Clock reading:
**2:43**
